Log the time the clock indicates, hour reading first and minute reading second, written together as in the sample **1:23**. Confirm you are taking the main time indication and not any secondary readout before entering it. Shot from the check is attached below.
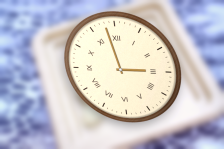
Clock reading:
**2:58**
